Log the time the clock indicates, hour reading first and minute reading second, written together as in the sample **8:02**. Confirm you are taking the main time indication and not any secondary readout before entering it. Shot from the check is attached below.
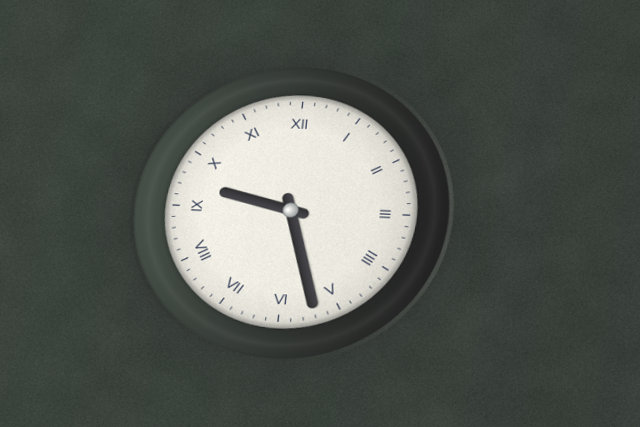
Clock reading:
**9:27**
